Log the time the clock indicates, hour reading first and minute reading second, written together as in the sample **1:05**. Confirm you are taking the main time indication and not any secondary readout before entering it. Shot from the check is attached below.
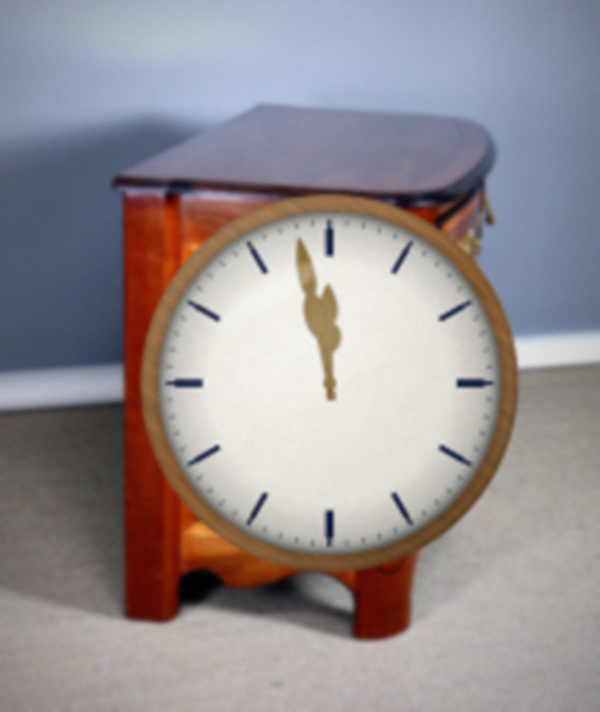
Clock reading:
**11:58**
